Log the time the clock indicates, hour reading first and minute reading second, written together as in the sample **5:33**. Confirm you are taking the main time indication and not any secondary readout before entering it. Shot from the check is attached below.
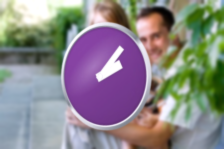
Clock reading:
**2:07**
